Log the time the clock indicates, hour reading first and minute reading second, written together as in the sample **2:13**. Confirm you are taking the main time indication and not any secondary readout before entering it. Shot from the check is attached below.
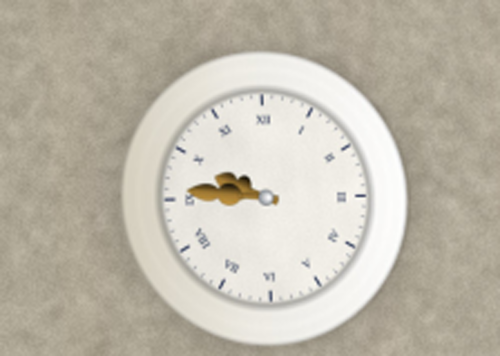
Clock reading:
**9:46**
